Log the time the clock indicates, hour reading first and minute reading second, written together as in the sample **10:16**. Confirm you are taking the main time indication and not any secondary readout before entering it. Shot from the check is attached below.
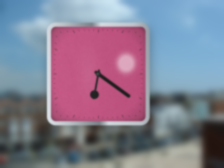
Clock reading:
**6:21**
